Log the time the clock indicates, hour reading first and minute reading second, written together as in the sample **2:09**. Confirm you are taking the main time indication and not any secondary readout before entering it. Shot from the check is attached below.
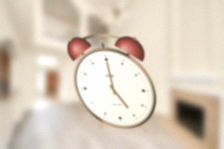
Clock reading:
**5:00**
